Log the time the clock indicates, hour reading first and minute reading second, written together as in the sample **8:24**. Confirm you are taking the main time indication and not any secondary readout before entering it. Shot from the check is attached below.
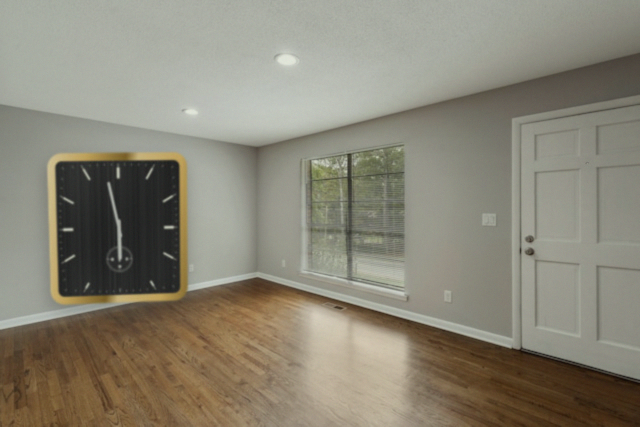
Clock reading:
**5:58**
